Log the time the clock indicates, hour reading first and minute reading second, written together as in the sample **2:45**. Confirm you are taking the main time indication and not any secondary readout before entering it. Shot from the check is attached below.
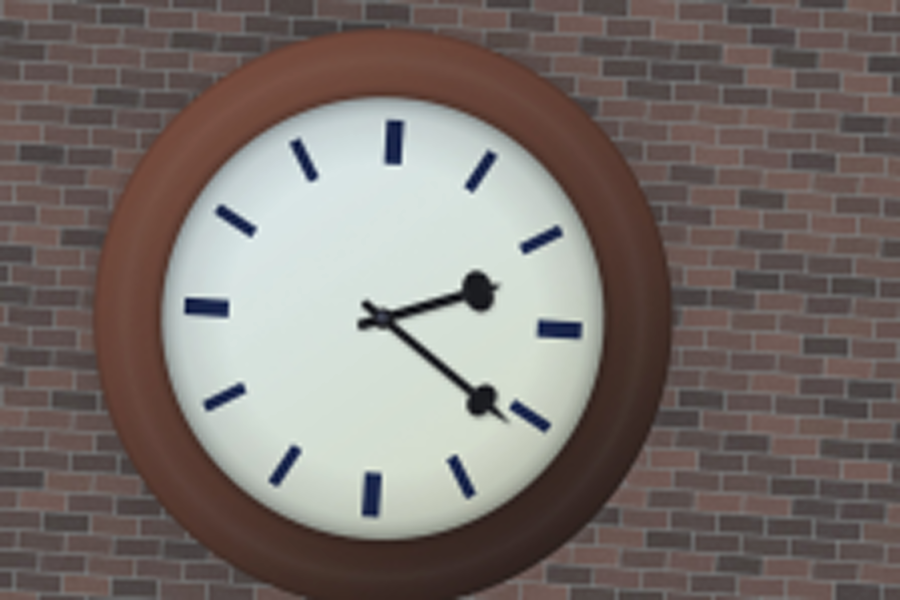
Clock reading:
**2:21**
